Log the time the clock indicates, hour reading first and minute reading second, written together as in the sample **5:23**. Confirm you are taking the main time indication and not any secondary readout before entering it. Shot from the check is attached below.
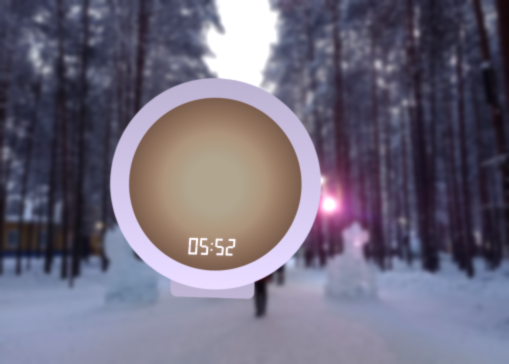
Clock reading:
**5:52**
